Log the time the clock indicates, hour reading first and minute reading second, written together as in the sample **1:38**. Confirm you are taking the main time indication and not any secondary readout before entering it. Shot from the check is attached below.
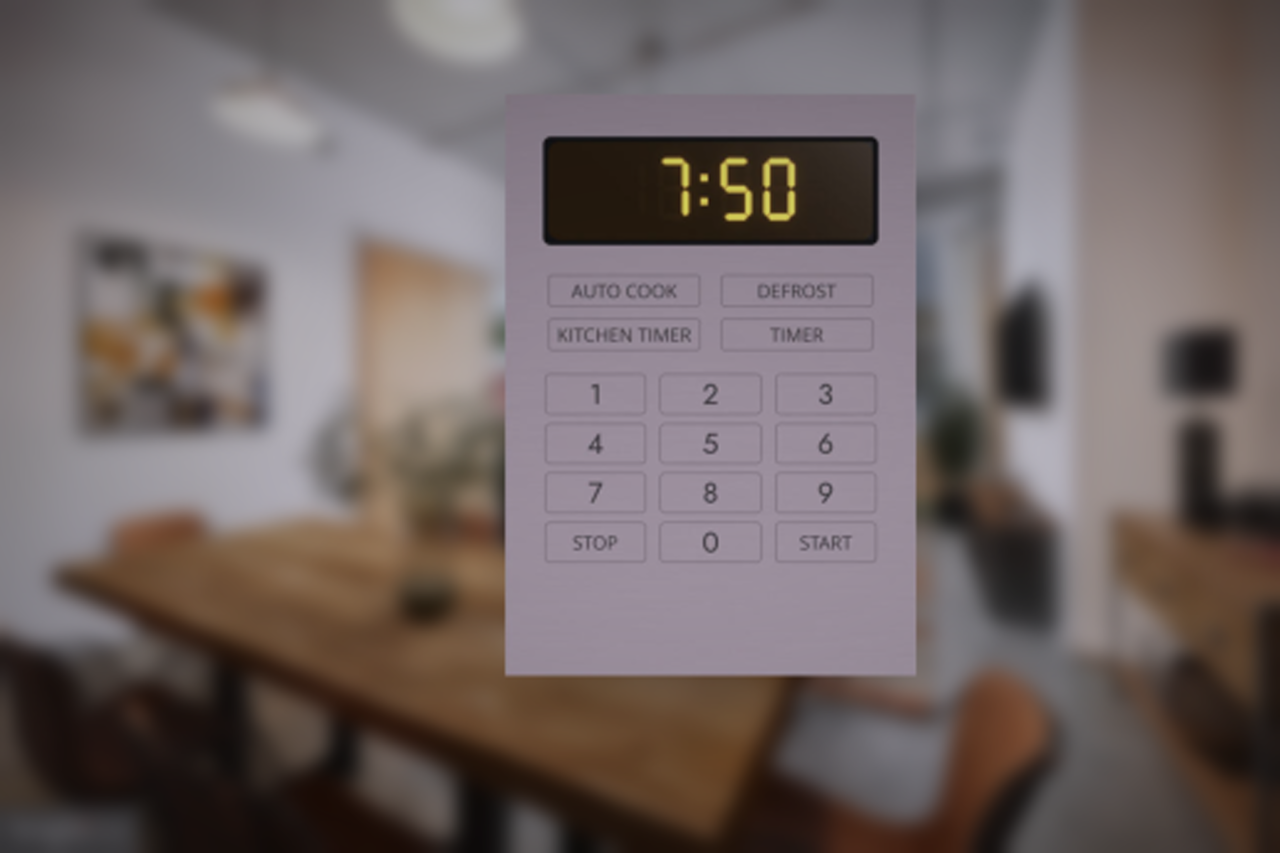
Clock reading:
**7:50**
